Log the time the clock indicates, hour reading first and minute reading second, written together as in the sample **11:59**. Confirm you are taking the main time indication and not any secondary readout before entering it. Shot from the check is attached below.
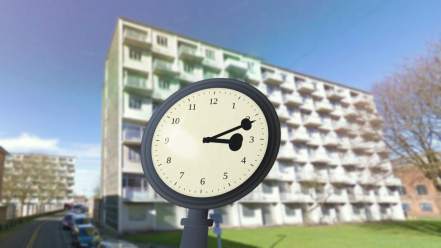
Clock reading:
**3:11**
